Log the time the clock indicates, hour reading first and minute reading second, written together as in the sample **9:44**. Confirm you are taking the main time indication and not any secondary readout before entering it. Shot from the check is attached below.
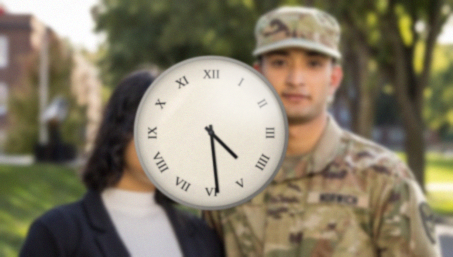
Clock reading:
**4:29**
